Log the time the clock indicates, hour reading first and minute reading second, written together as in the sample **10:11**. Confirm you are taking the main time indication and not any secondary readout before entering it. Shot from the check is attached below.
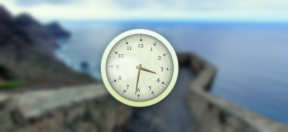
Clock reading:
**3:31**
